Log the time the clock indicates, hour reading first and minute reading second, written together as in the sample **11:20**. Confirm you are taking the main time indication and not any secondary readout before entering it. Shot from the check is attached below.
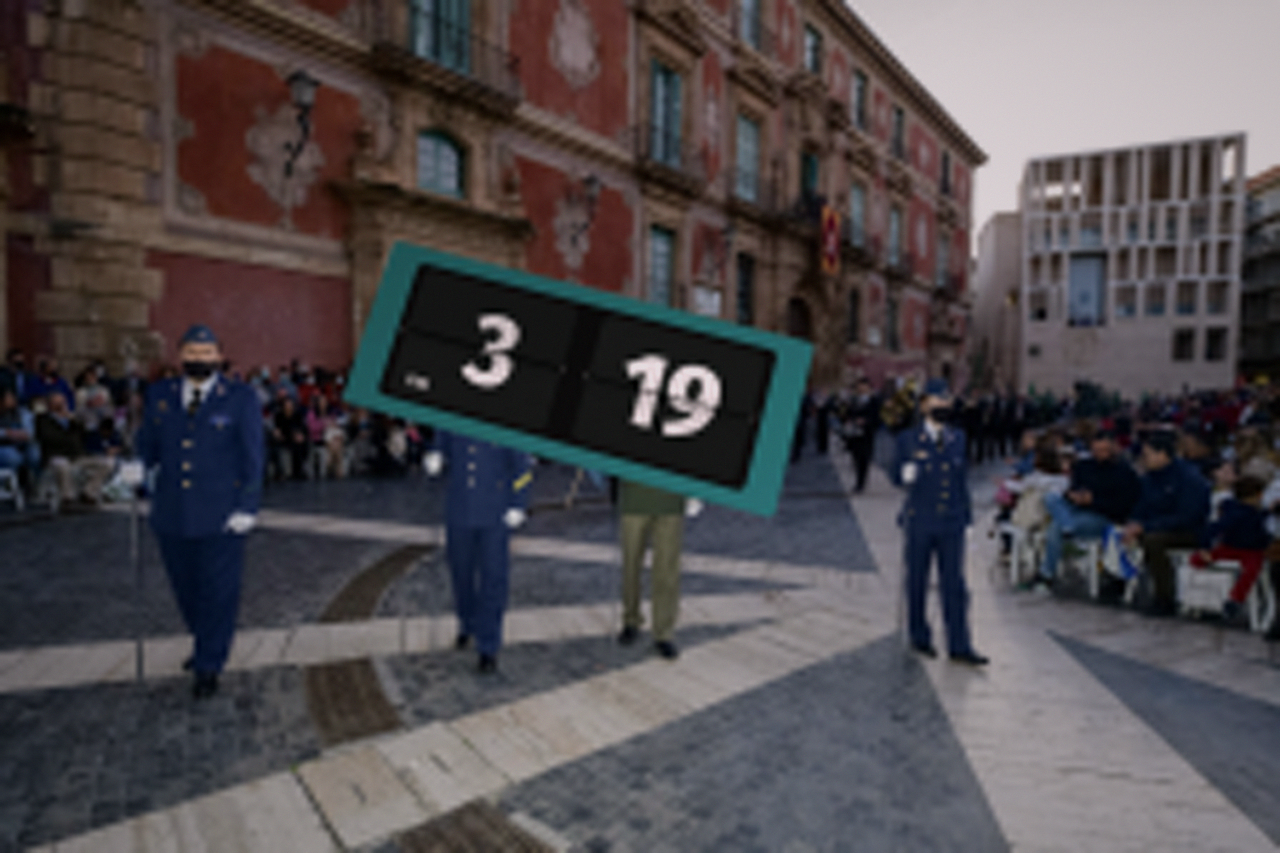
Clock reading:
**3:19**
